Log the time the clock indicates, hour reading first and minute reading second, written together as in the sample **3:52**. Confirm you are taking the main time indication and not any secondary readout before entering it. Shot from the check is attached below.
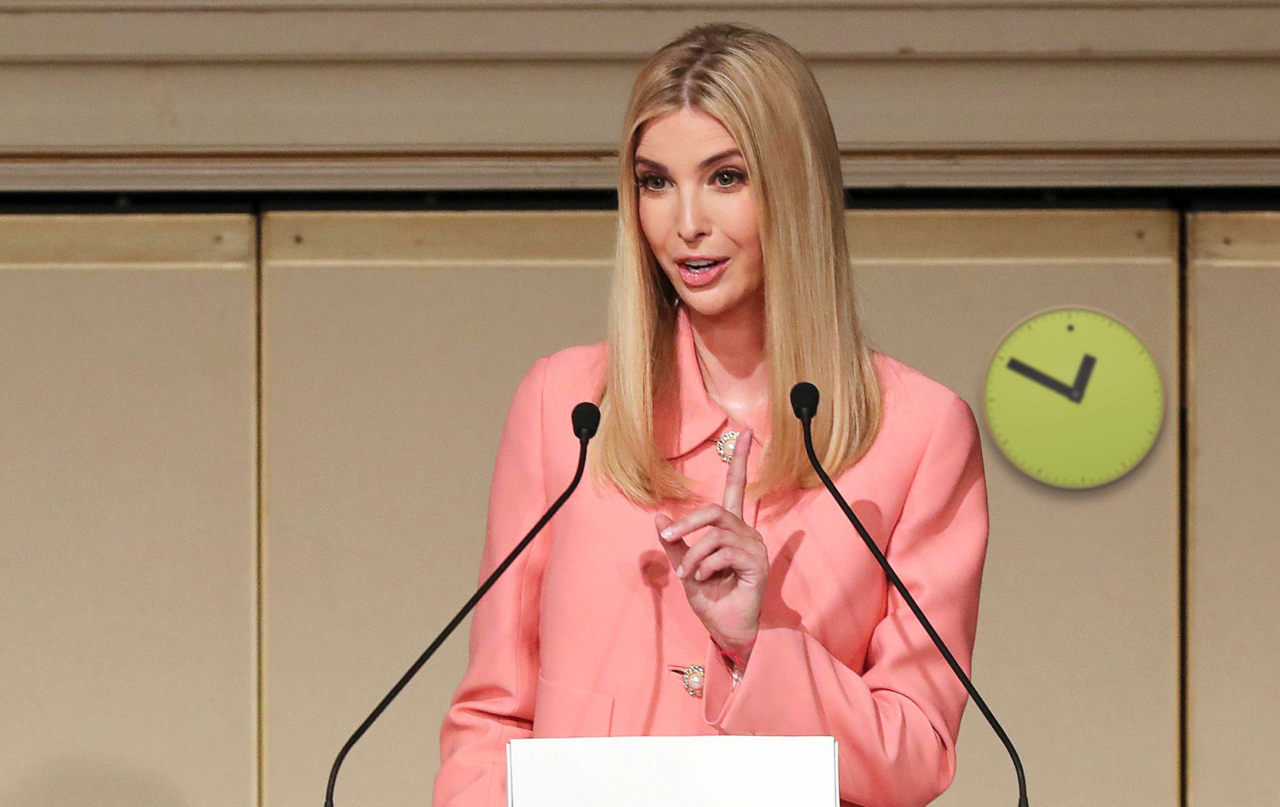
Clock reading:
**12:50**
